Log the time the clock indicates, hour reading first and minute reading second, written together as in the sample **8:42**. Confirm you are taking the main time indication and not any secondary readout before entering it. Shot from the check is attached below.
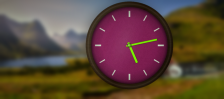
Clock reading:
**5:13**
